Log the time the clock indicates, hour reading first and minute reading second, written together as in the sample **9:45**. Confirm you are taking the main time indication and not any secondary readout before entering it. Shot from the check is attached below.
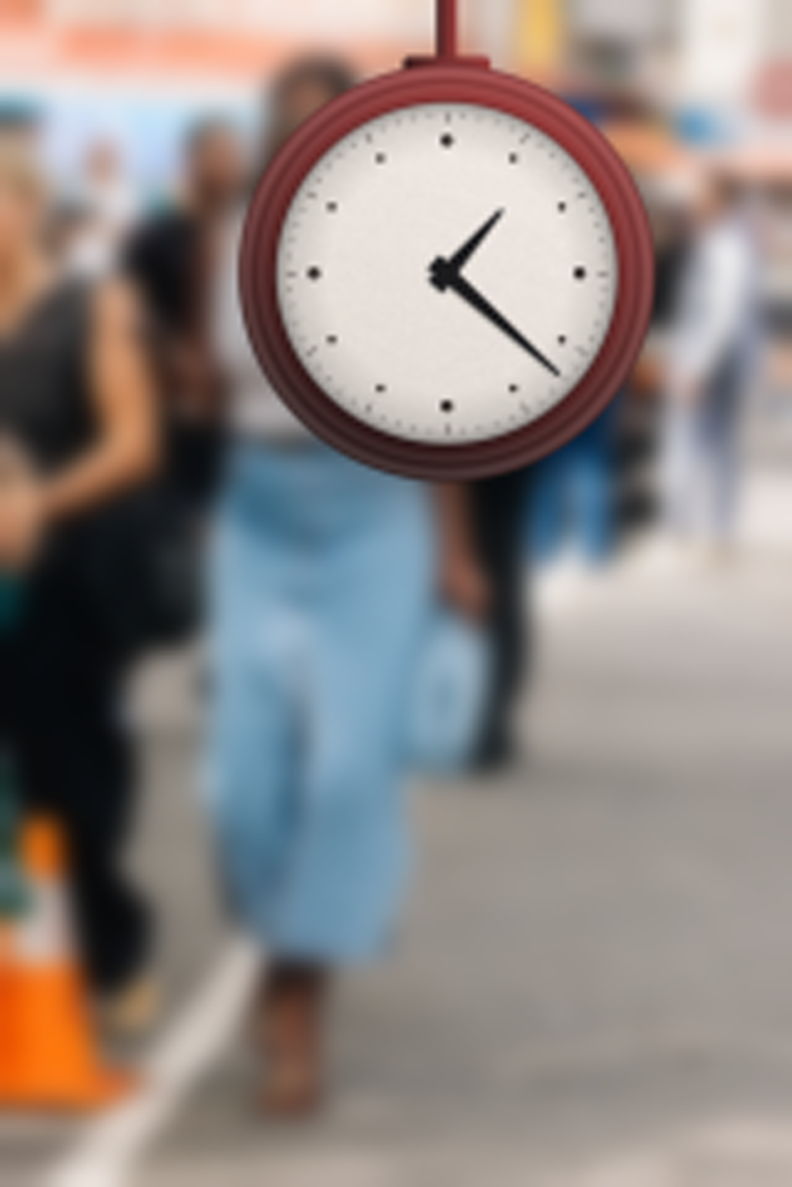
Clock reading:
**1:22**
